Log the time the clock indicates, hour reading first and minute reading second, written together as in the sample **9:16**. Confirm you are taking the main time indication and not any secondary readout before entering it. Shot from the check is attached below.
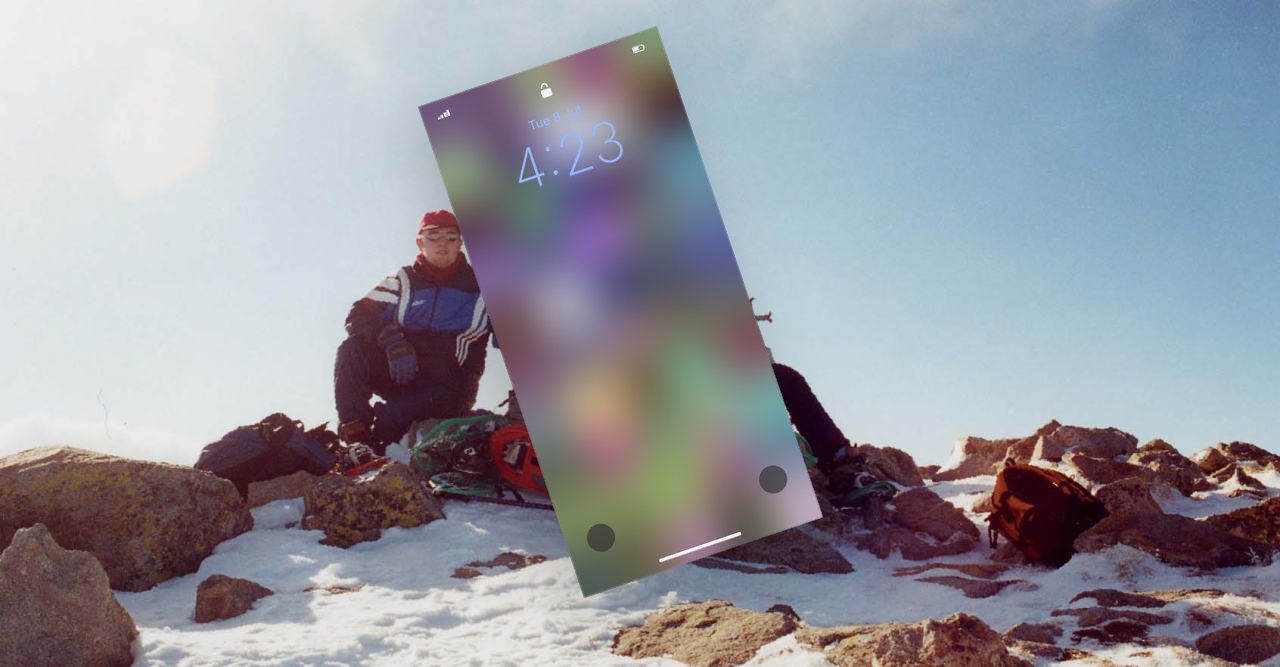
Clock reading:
**4:23**
